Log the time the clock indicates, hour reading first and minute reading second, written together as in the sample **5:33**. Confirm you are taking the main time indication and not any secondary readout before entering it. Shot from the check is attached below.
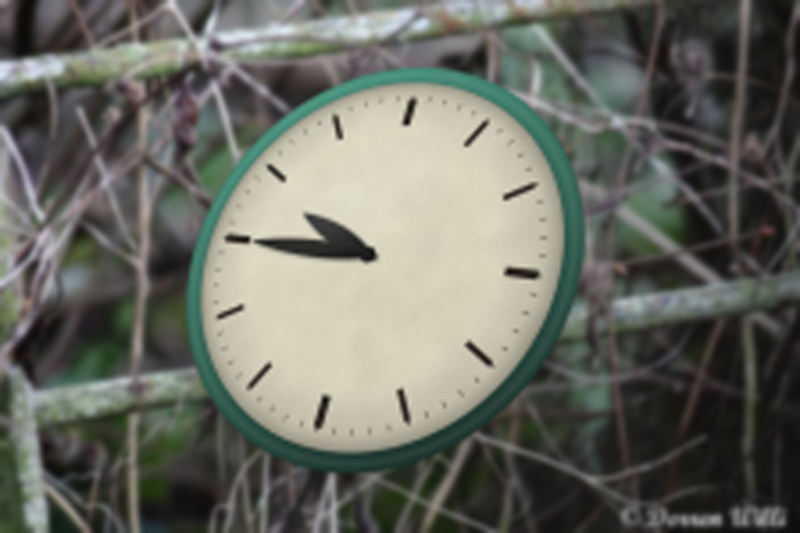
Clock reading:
**9:45**
